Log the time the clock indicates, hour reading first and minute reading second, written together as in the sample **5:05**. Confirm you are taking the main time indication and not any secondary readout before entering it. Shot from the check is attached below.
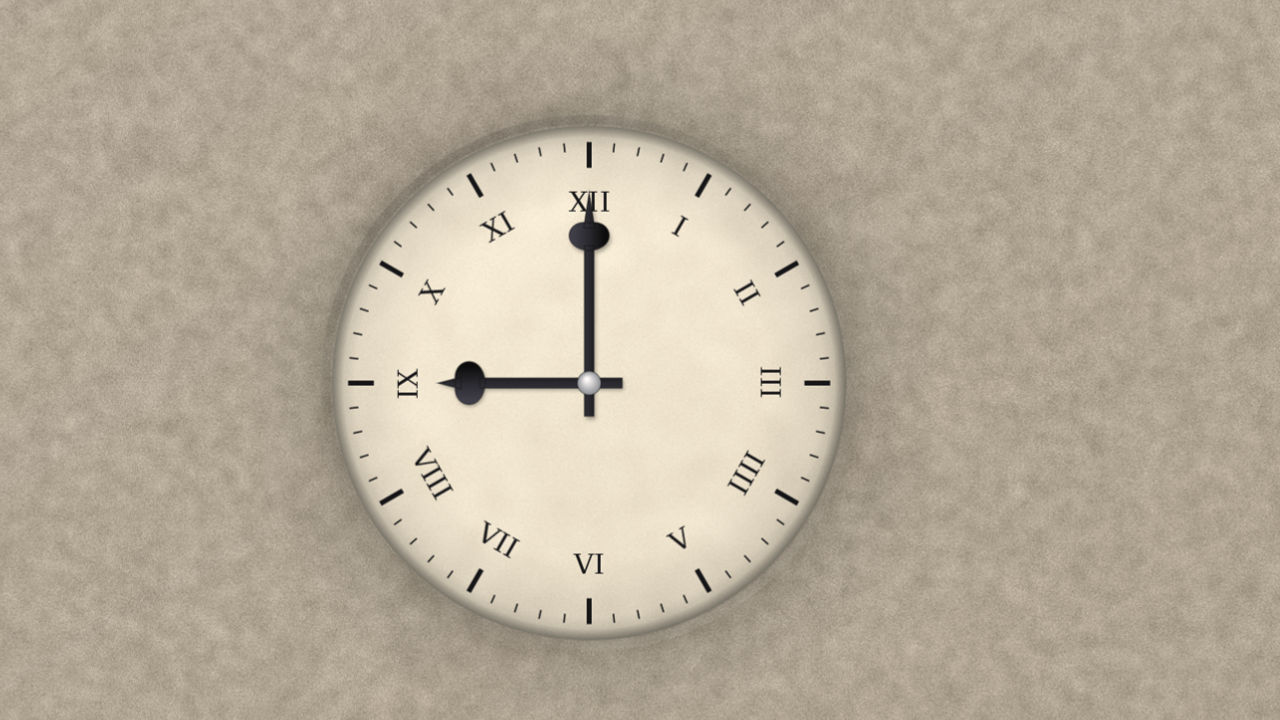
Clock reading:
**9:00**
